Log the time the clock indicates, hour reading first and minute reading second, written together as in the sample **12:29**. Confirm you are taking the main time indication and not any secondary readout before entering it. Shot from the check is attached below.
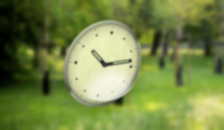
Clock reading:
**10:13**
